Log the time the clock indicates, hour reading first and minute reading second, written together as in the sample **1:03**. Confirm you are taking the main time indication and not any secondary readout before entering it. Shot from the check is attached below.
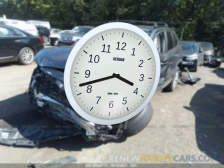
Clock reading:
**3:42**
